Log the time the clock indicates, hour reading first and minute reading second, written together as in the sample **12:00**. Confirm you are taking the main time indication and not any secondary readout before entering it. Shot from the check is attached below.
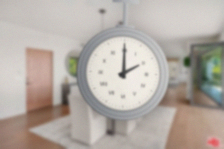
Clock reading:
**2:00**
